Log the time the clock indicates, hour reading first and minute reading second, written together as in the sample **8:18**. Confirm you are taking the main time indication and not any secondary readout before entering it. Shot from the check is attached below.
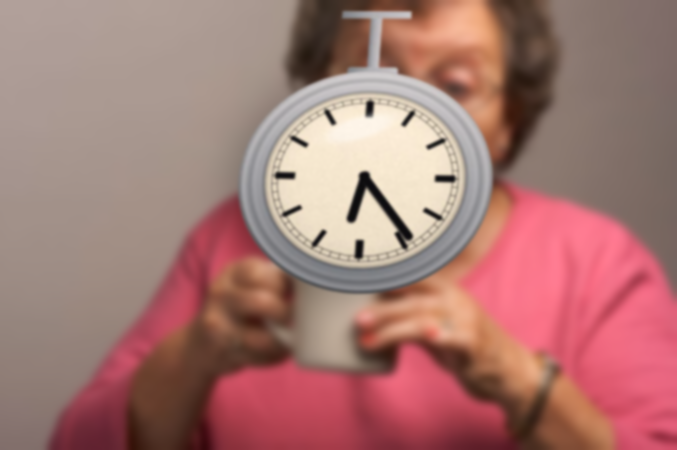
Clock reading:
**6:24**
